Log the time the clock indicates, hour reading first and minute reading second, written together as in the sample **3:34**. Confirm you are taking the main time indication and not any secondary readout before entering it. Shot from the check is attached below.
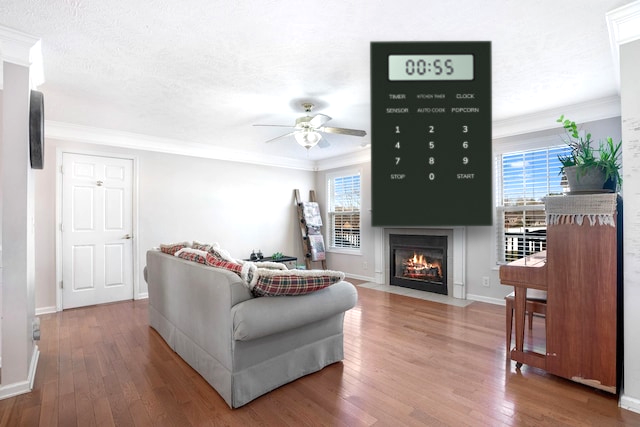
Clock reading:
**0:55**
